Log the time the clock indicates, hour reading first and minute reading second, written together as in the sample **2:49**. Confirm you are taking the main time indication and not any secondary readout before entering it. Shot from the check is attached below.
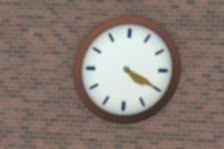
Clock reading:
**4:20**
